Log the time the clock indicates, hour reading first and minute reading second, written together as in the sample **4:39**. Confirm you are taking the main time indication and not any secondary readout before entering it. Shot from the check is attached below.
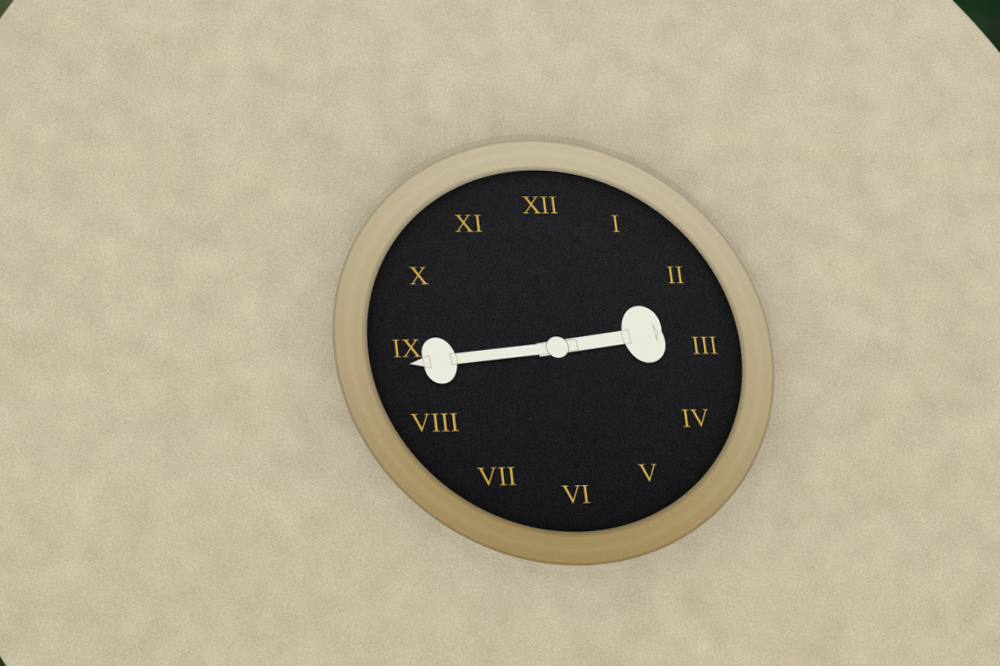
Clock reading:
**2:44**
